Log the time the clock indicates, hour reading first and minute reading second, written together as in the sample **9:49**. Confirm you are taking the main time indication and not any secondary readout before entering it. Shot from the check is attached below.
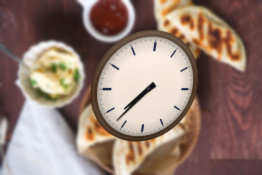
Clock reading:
**7:37**
